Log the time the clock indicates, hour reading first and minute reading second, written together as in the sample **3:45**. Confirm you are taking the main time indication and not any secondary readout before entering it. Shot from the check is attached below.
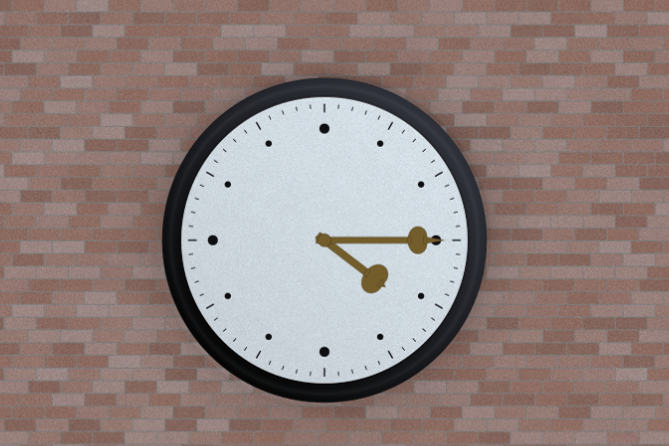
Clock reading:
**4:15**
